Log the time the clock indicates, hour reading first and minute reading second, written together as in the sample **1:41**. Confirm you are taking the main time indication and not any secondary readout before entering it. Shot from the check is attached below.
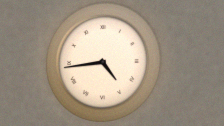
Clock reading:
**4:44**
